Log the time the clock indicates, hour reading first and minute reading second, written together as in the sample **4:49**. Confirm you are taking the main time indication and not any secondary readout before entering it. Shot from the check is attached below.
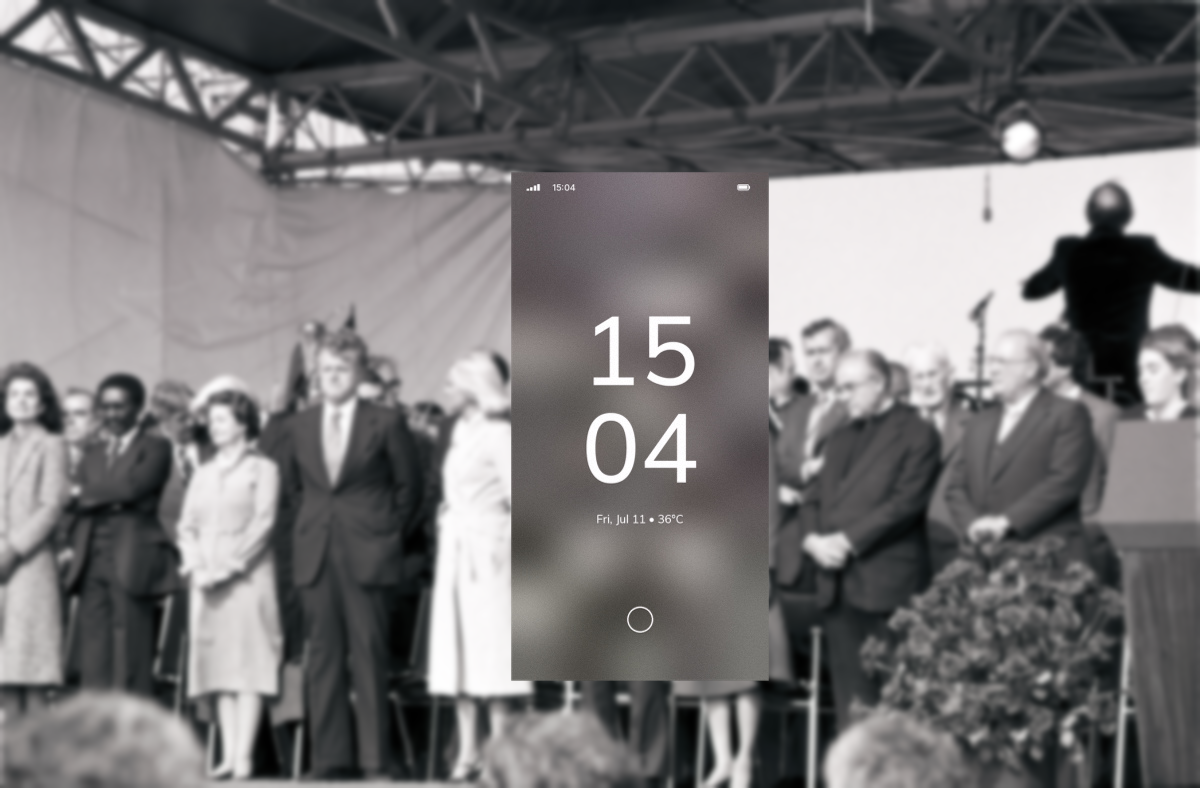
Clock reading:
**15:04**
